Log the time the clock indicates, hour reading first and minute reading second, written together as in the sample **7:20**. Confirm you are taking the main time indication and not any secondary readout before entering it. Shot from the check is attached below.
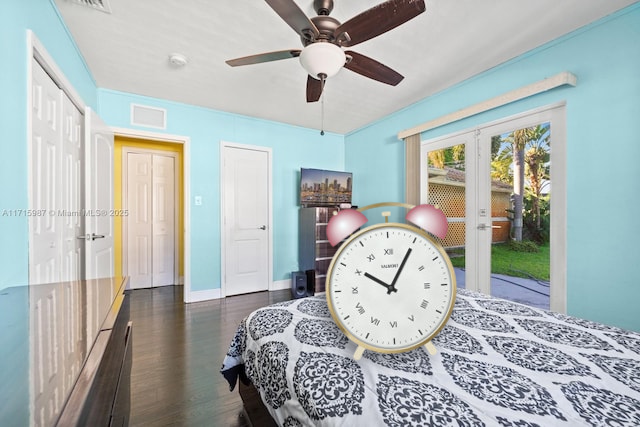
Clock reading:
**10:05**
